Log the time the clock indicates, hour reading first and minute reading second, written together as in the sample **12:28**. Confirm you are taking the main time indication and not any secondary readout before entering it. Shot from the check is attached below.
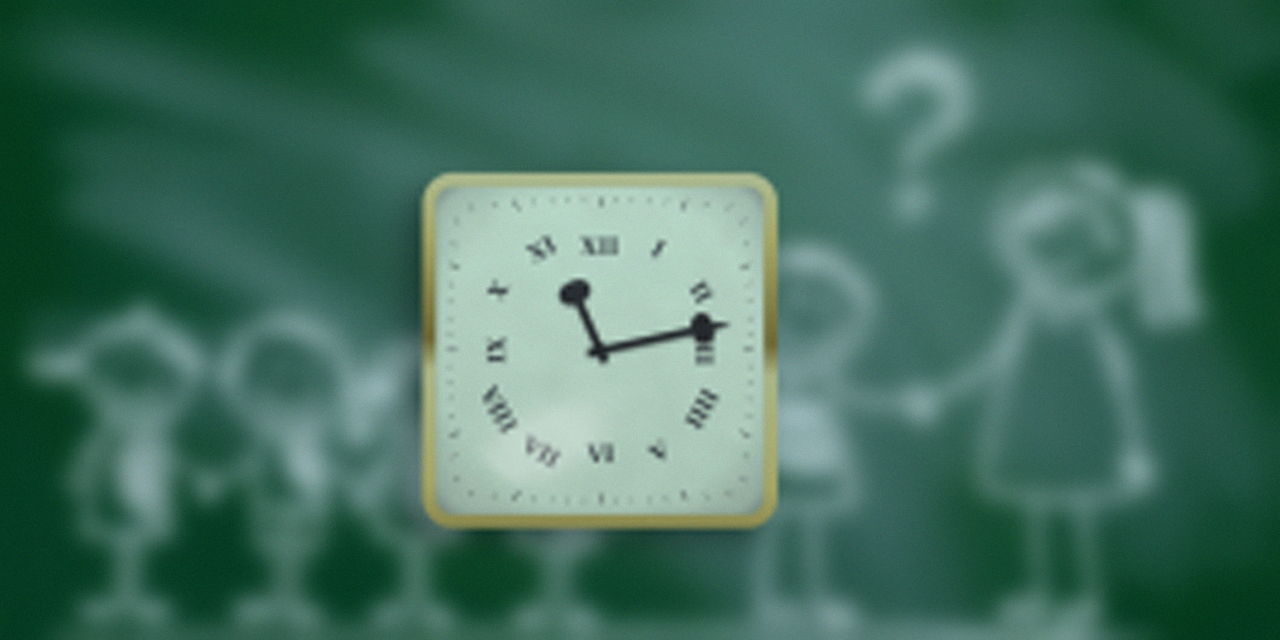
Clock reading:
**11:13**
